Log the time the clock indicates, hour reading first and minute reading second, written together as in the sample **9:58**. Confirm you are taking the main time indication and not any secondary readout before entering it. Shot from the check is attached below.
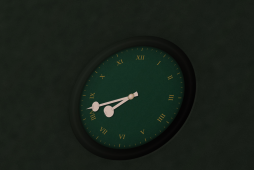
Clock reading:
**7:42**
